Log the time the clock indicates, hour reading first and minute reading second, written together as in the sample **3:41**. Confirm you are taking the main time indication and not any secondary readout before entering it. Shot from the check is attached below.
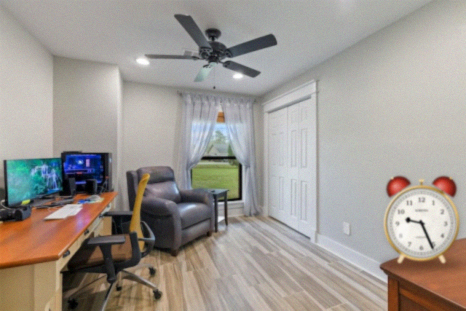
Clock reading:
**9:26**
